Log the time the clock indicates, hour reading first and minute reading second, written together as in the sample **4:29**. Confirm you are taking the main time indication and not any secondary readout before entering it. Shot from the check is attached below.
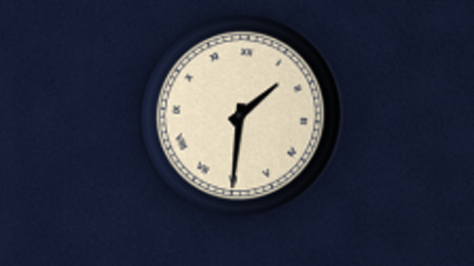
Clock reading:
**1:30**
